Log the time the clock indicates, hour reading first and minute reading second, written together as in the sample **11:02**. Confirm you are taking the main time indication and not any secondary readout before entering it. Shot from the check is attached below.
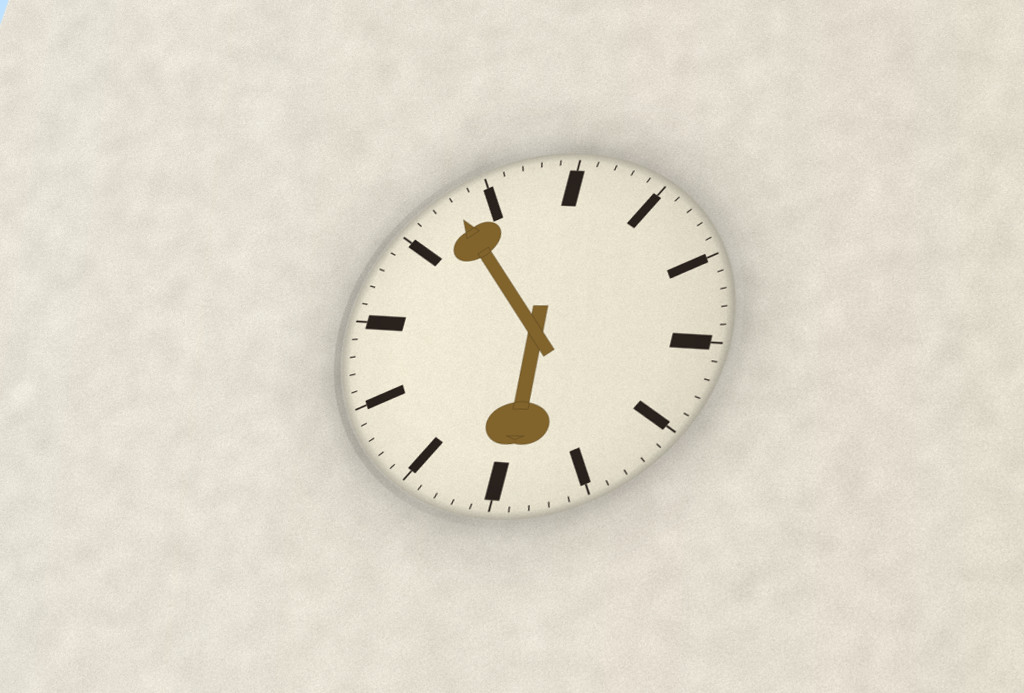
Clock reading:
**5:53**
